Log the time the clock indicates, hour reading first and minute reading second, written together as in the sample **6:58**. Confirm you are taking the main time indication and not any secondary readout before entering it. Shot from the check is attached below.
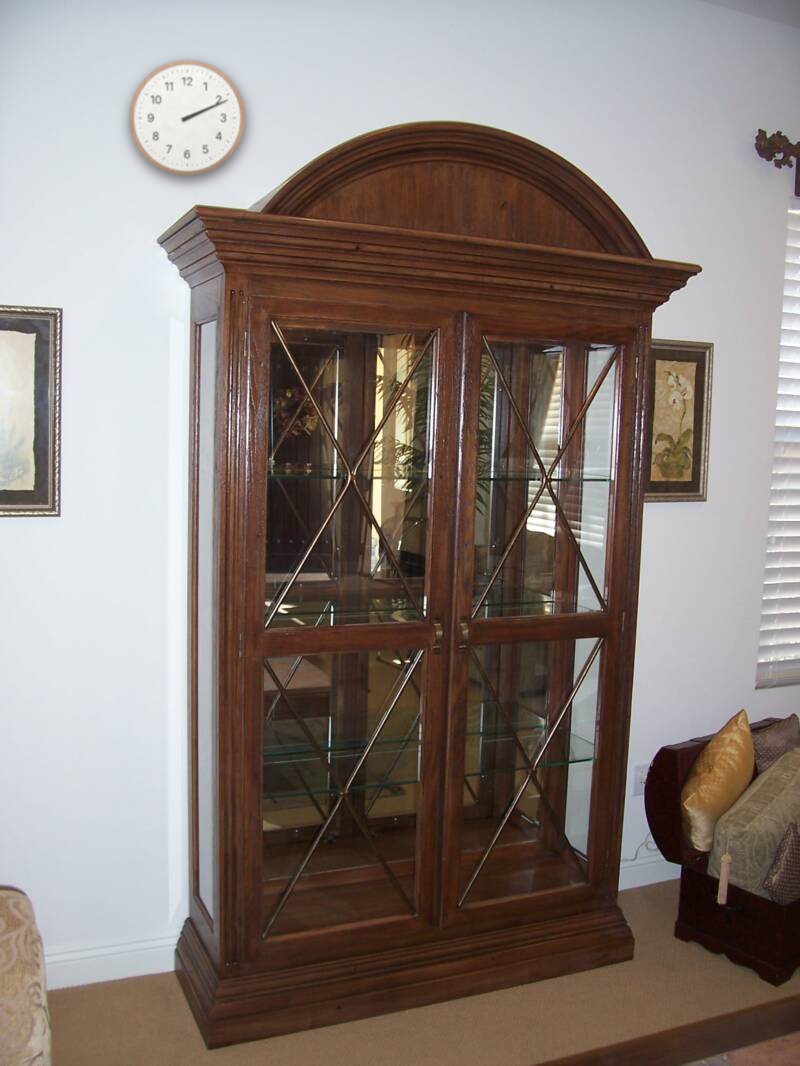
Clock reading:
**2:11**
